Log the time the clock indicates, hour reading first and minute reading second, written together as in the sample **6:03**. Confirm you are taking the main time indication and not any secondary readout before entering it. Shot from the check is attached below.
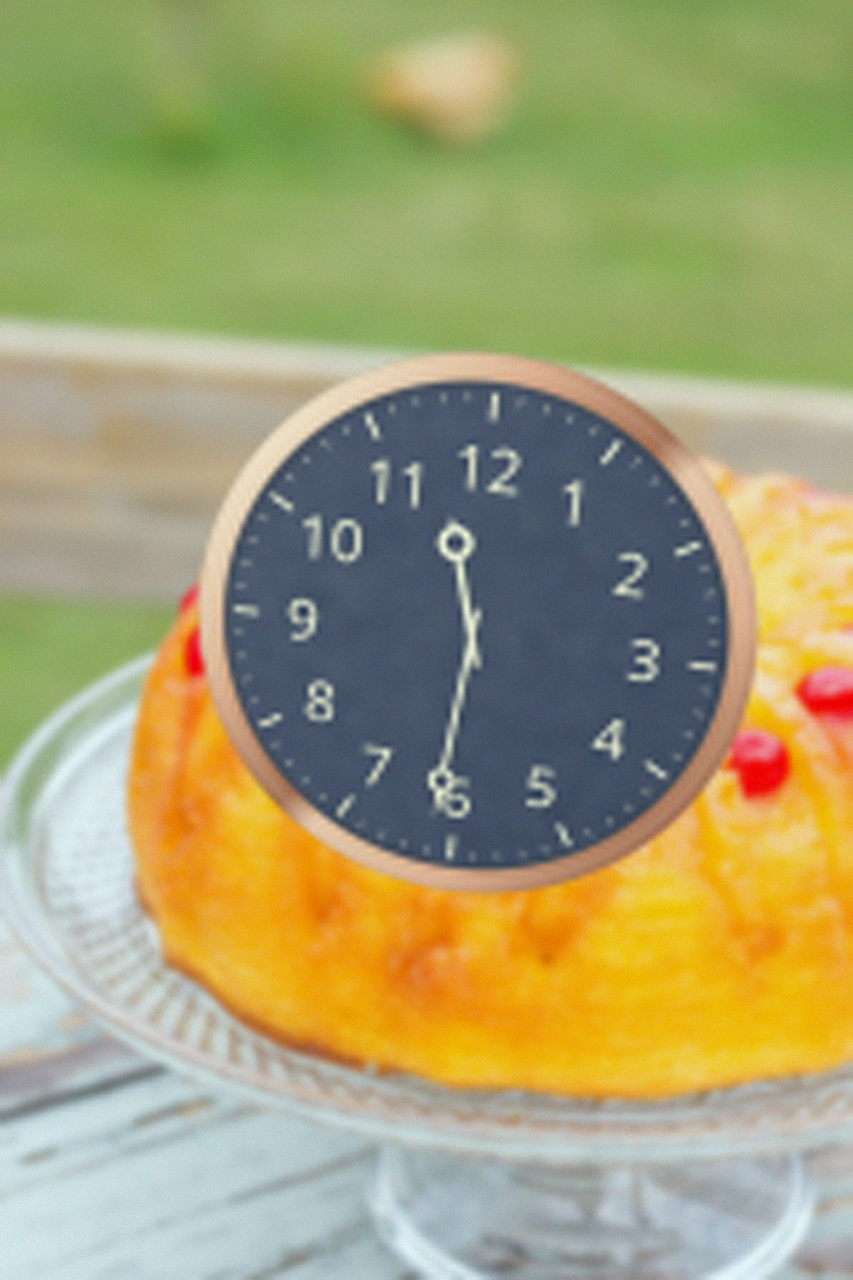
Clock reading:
**11:31**
